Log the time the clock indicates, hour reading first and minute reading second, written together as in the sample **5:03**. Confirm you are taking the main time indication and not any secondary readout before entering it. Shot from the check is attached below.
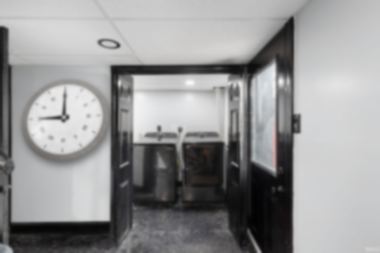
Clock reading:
**9:00**
